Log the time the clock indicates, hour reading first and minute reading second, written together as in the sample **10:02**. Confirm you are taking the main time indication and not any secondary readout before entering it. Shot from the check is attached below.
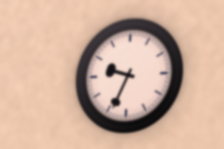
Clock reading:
**9:34**
